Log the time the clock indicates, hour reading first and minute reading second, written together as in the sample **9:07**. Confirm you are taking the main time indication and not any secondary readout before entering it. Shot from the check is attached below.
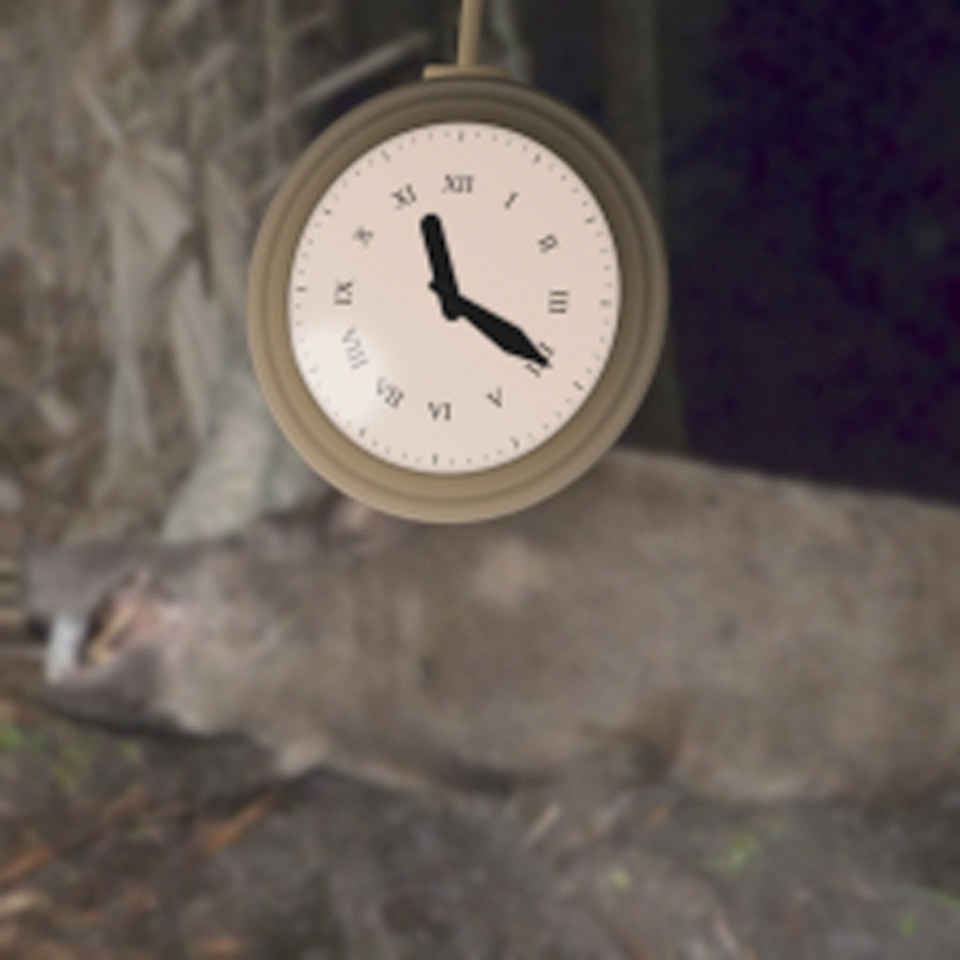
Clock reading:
**11:20**
